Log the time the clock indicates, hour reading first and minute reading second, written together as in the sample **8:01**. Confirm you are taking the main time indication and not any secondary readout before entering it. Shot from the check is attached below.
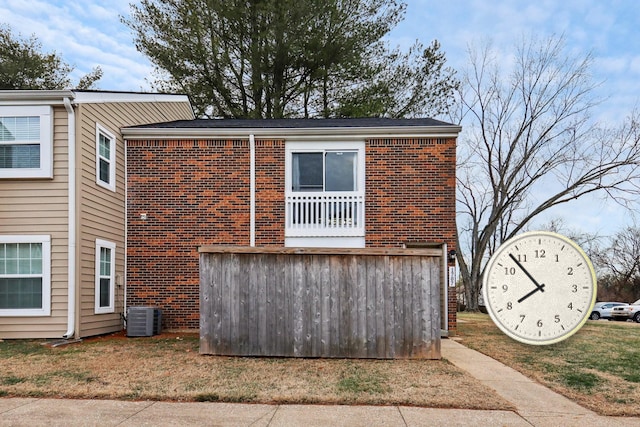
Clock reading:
**7:53**
